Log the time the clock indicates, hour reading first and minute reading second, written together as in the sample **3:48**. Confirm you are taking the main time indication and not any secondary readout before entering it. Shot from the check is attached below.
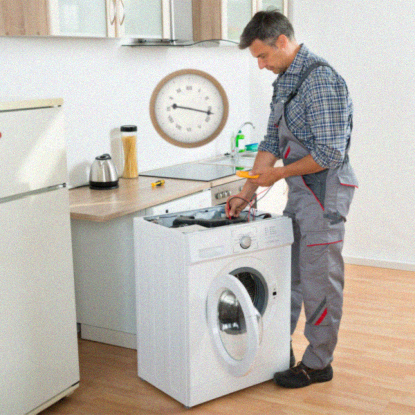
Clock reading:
**9:17**
